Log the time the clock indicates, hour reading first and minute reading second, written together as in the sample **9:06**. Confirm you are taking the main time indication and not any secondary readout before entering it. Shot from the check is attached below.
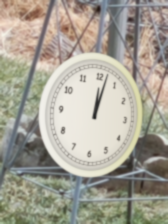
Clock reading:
**12:02**
